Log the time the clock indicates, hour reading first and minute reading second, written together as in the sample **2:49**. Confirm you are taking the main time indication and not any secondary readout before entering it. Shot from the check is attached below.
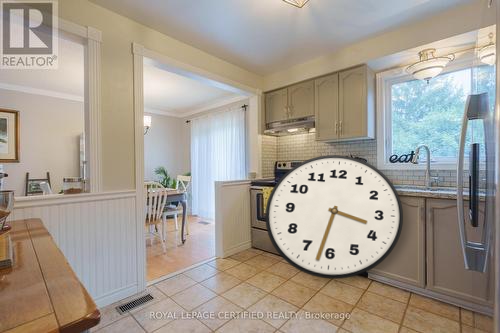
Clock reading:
**3:32**
